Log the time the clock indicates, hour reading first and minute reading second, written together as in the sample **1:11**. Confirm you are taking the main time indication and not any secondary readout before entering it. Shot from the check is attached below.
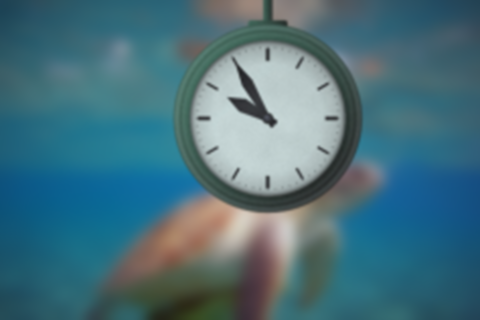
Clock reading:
**9:55**
